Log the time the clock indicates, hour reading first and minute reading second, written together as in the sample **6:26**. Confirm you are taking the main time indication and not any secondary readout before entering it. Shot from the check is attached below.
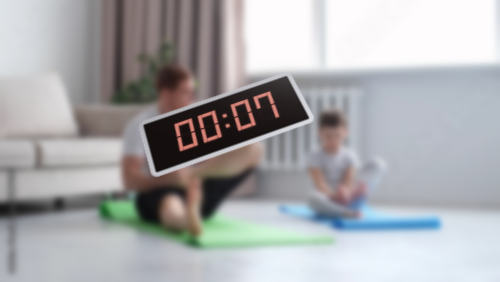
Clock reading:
**0:07**
